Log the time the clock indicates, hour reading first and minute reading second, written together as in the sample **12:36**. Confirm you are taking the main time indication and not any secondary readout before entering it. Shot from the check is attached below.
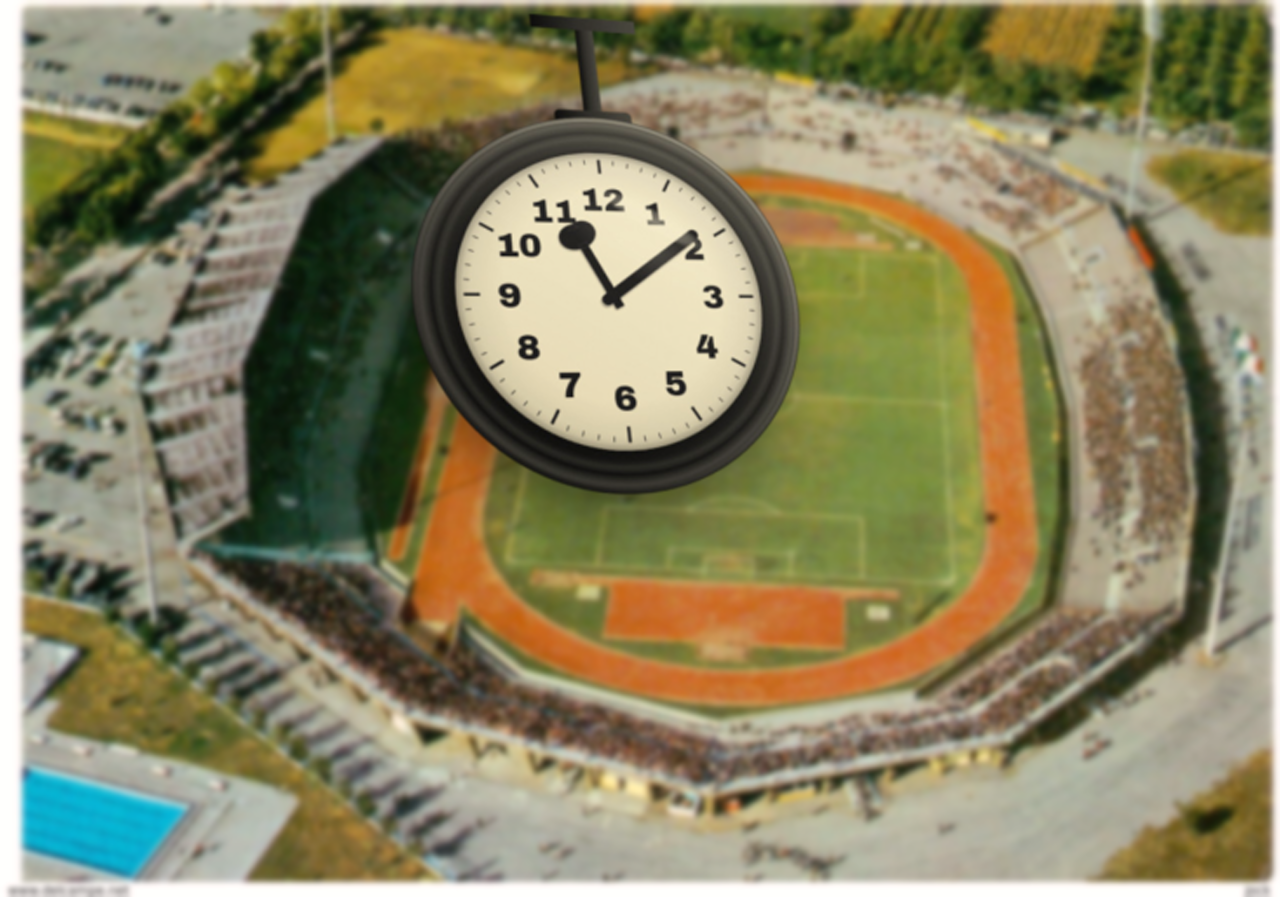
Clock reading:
**11:09**
